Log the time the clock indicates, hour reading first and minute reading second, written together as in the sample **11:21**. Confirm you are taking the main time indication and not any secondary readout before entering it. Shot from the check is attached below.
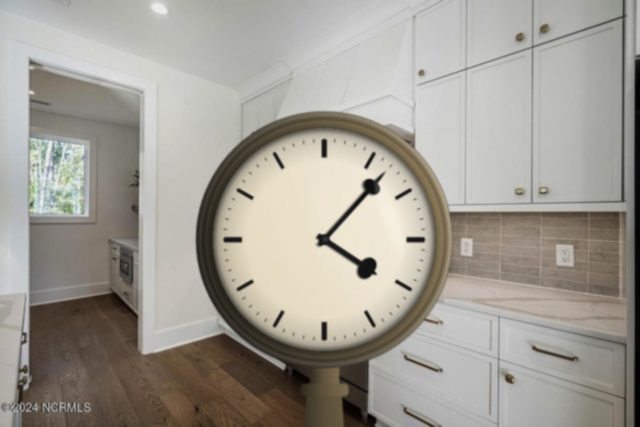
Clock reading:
**4:07**
